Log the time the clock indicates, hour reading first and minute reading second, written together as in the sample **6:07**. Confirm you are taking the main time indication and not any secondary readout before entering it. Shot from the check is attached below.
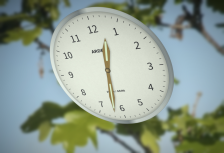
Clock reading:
**12:32**
